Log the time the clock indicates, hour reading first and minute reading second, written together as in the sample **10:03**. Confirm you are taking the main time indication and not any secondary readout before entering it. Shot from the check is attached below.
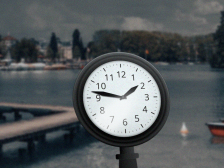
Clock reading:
**1:47**
